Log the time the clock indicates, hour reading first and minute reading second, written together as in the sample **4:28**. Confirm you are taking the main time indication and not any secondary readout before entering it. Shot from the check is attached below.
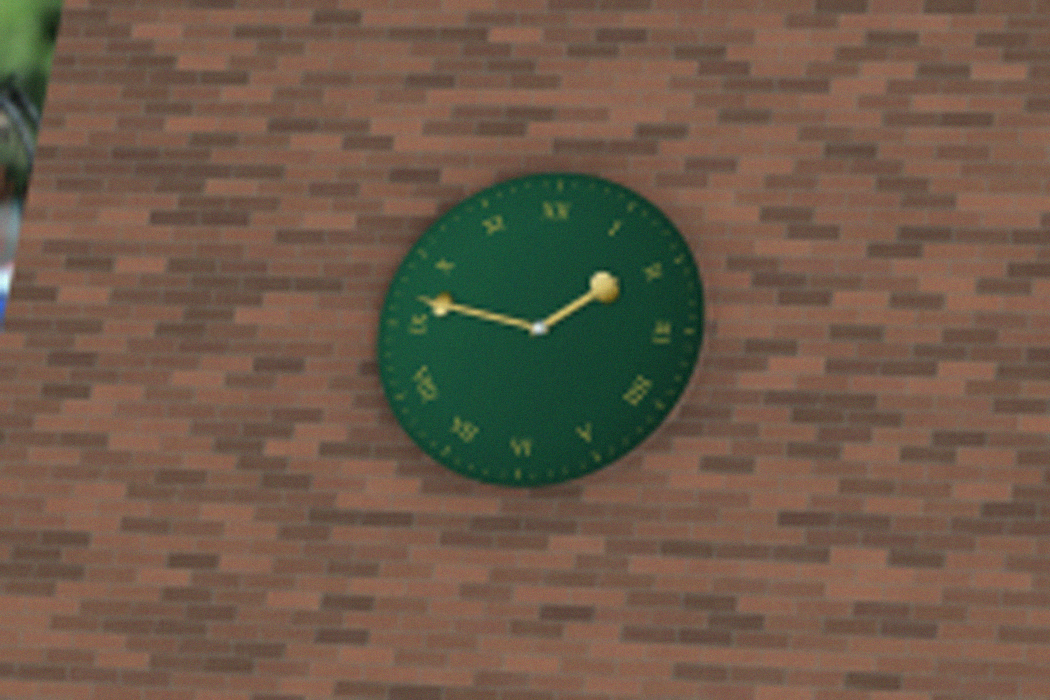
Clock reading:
**1:47**
